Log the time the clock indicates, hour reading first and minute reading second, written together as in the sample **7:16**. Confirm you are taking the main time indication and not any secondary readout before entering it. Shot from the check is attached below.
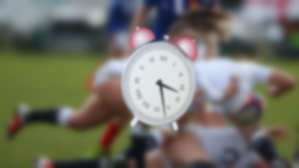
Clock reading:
**3:27**
